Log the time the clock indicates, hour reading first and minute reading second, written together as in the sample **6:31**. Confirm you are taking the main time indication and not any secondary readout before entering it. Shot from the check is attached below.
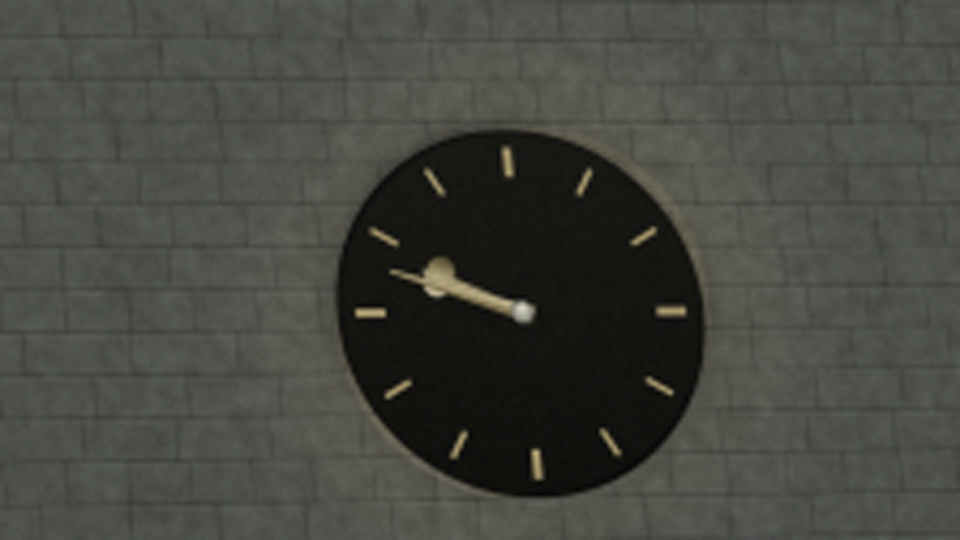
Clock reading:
**9:48**
